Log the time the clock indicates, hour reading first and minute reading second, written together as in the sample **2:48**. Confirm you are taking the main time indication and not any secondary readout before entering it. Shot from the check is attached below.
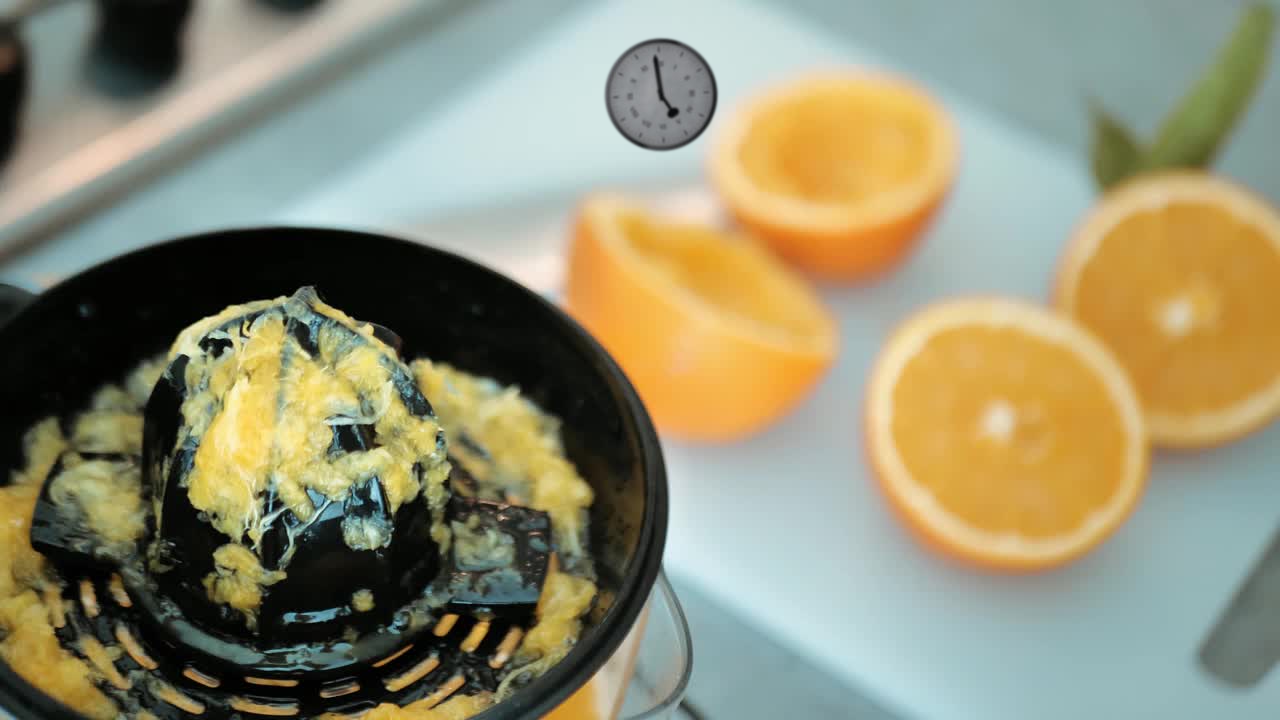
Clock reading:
**4:59**
